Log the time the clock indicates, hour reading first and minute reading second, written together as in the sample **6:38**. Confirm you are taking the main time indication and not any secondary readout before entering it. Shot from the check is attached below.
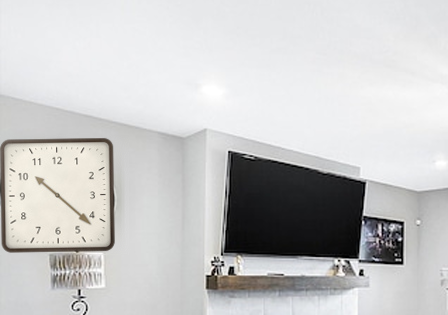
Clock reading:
**10:22**
